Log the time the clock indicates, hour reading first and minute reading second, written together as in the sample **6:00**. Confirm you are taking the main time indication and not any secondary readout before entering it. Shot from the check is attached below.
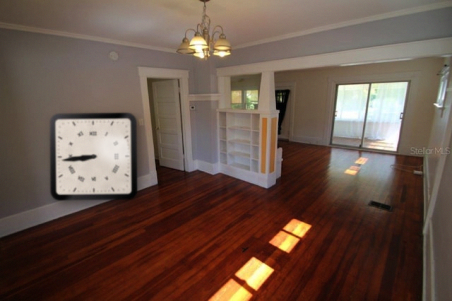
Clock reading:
**8:44**
